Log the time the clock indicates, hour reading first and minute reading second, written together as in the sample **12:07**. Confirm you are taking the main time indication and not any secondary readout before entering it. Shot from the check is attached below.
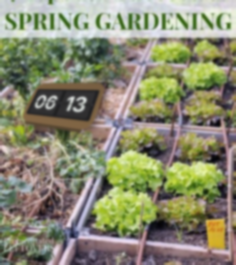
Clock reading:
**6:13**
